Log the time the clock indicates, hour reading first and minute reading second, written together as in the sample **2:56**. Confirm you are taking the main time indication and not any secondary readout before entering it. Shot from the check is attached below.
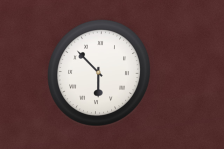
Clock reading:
**5:52**
